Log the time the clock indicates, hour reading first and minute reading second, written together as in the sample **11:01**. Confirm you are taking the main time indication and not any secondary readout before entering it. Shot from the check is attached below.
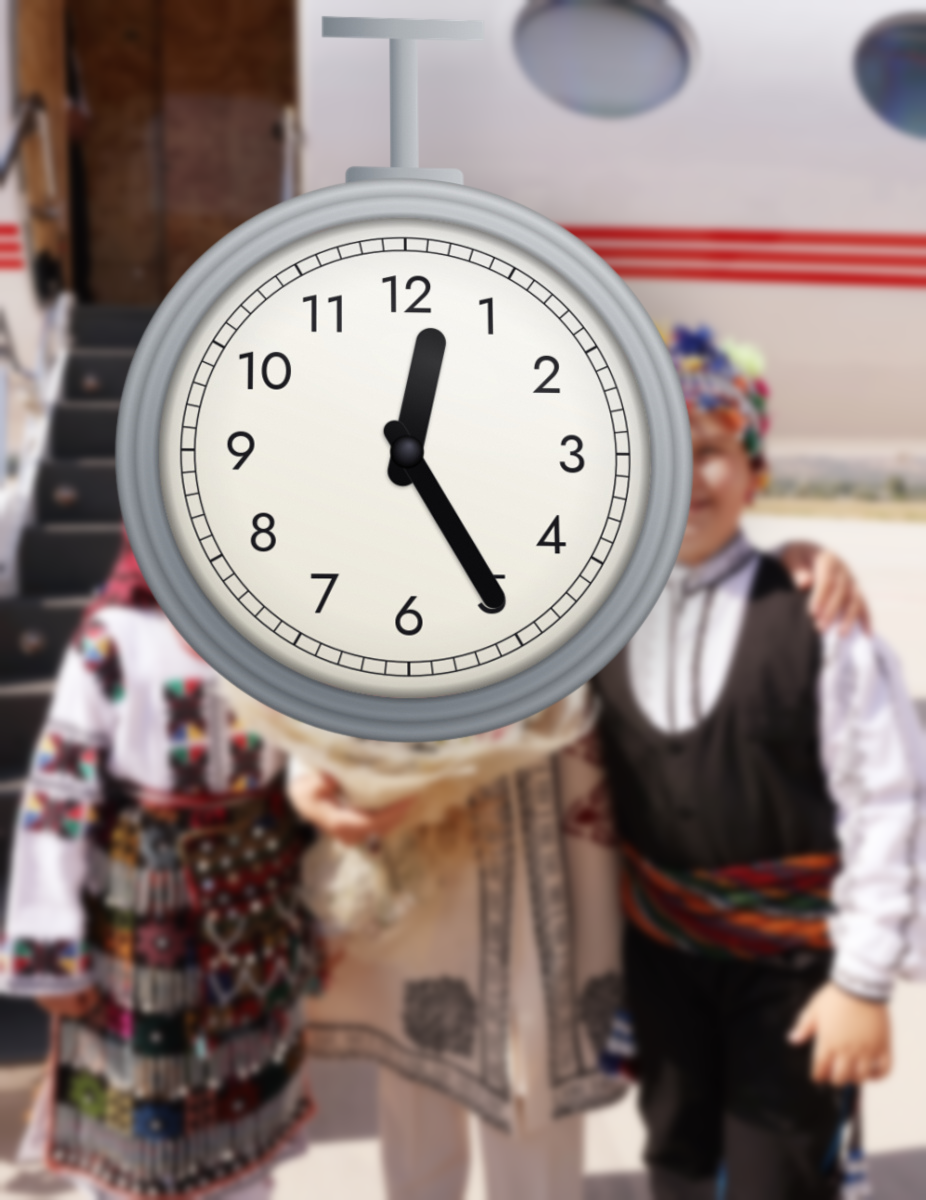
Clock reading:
**12:25**
